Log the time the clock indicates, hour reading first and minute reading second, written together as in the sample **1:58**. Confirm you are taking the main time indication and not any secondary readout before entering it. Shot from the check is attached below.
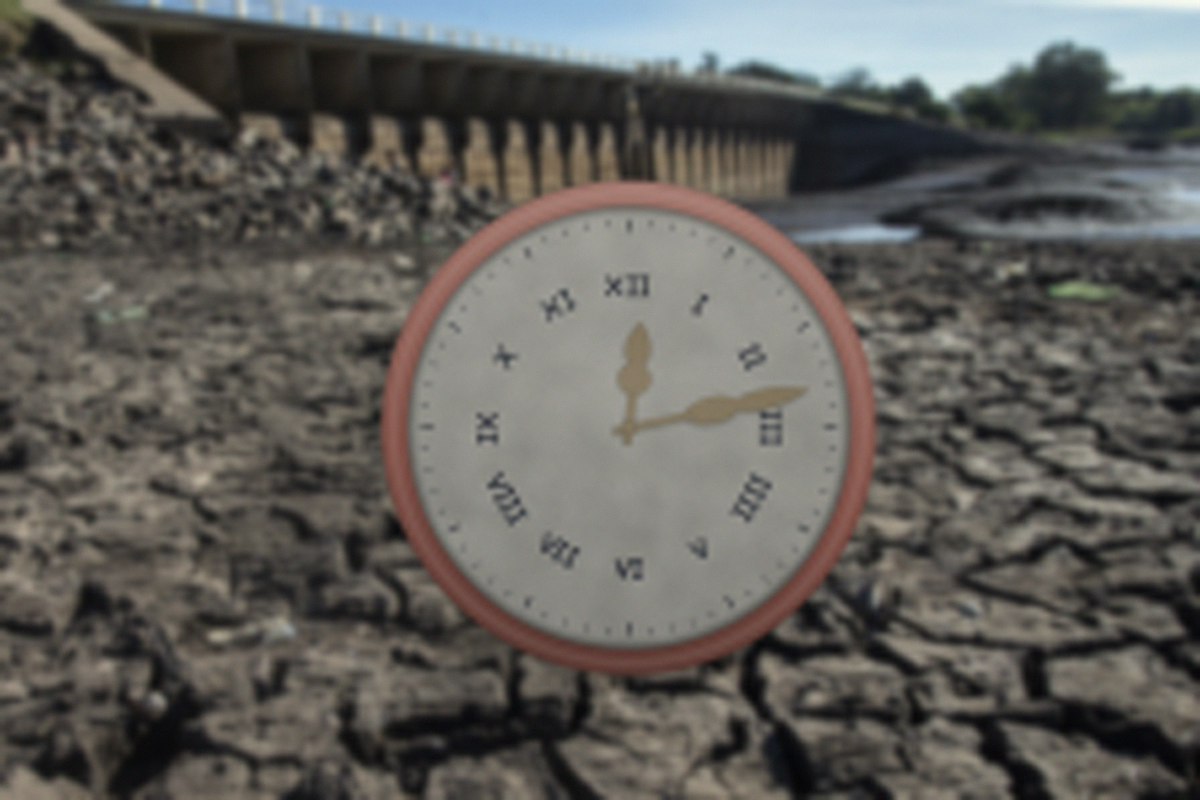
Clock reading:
**12:13**
